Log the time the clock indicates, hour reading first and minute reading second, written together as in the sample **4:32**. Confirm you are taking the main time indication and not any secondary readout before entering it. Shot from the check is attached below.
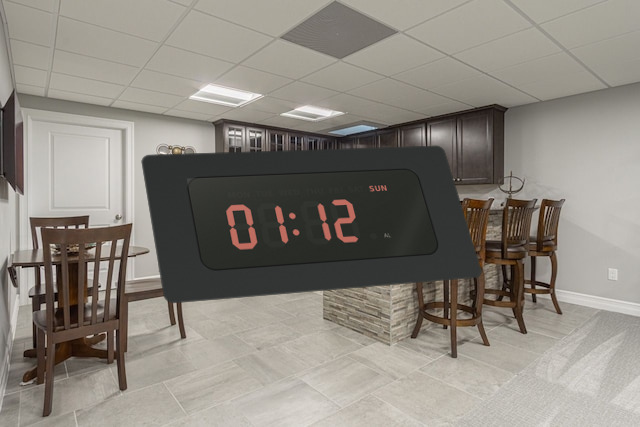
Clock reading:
**1:12**
